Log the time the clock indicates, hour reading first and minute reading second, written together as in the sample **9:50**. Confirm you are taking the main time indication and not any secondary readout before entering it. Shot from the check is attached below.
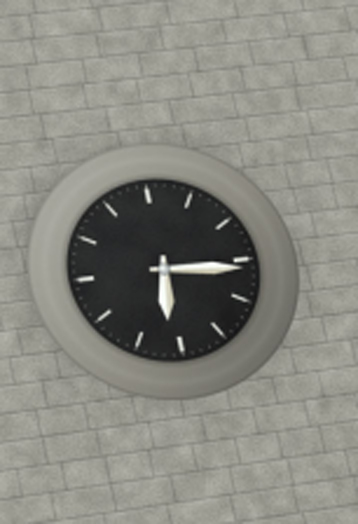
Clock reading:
**6:16**
